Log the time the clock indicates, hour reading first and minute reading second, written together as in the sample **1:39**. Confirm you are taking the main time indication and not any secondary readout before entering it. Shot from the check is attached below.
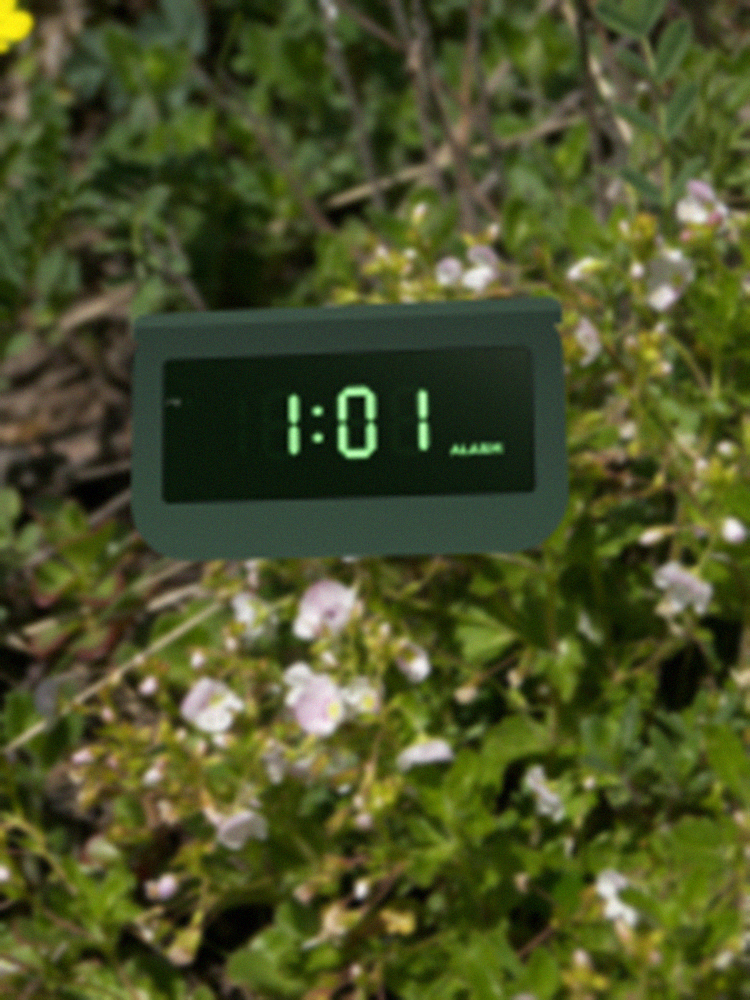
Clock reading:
**1:01**
